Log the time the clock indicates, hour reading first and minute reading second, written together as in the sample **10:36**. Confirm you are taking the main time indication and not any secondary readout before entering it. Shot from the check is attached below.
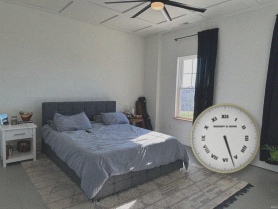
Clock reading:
**5:27**
